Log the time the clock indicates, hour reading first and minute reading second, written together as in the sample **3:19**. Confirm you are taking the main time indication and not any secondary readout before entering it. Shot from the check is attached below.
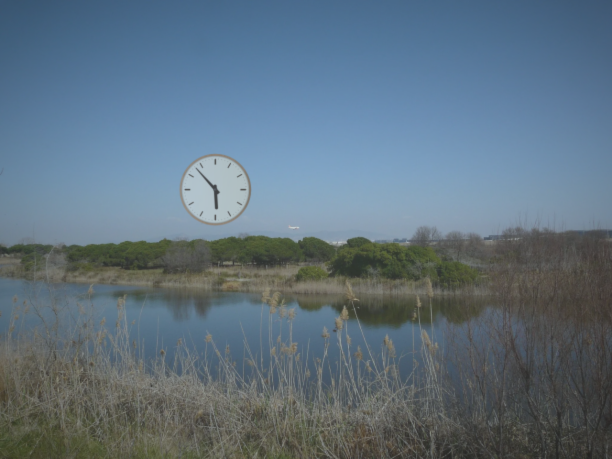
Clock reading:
**5:53**
